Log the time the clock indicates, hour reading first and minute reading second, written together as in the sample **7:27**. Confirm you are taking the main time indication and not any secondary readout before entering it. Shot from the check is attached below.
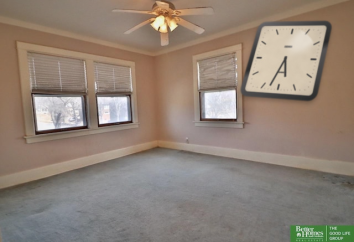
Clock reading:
**5:33**
